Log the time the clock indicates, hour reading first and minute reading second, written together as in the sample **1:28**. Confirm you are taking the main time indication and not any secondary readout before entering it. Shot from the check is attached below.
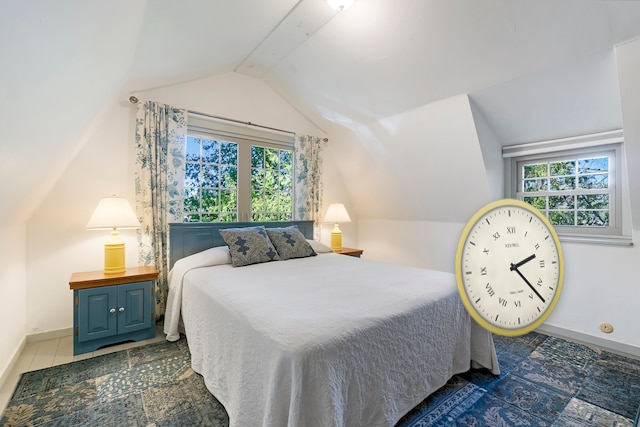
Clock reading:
**2:23**
